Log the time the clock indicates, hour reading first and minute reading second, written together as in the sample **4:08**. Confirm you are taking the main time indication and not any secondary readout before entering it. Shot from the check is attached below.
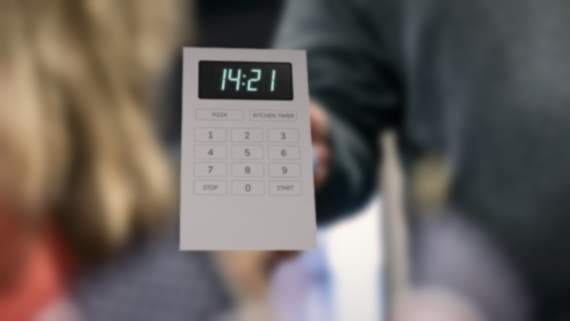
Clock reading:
**14:21**
